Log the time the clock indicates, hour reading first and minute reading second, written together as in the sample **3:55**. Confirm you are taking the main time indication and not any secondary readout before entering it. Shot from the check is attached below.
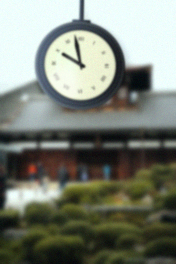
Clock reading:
**9:58**
